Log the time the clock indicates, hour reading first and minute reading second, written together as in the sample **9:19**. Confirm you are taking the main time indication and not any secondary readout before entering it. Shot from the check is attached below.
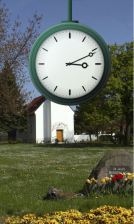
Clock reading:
**3:11**
